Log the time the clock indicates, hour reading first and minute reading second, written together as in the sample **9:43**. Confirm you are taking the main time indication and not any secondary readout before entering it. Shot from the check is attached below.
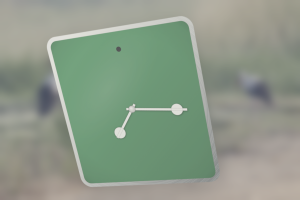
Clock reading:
**7:16**
